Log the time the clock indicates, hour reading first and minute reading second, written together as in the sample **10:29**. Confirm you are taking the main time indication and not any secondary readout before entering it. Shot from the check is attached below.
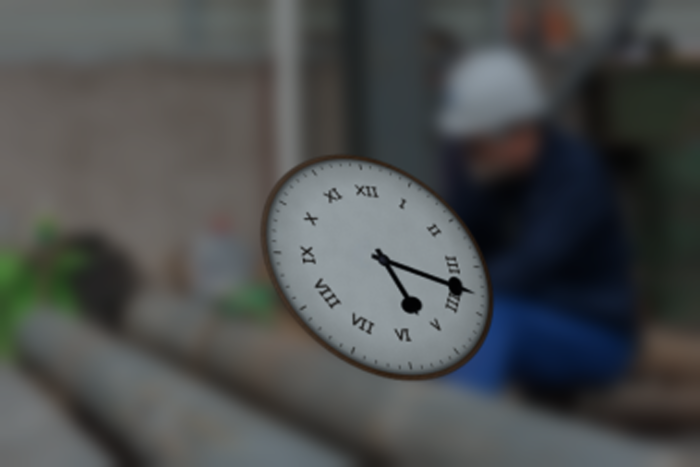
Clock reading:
**5:18**
